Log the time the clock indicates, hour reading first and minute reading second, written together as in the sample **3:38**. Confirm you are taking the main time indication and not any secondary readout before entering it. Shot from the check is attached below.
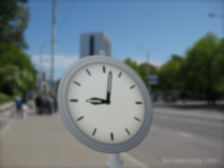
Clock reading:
**9:02**
